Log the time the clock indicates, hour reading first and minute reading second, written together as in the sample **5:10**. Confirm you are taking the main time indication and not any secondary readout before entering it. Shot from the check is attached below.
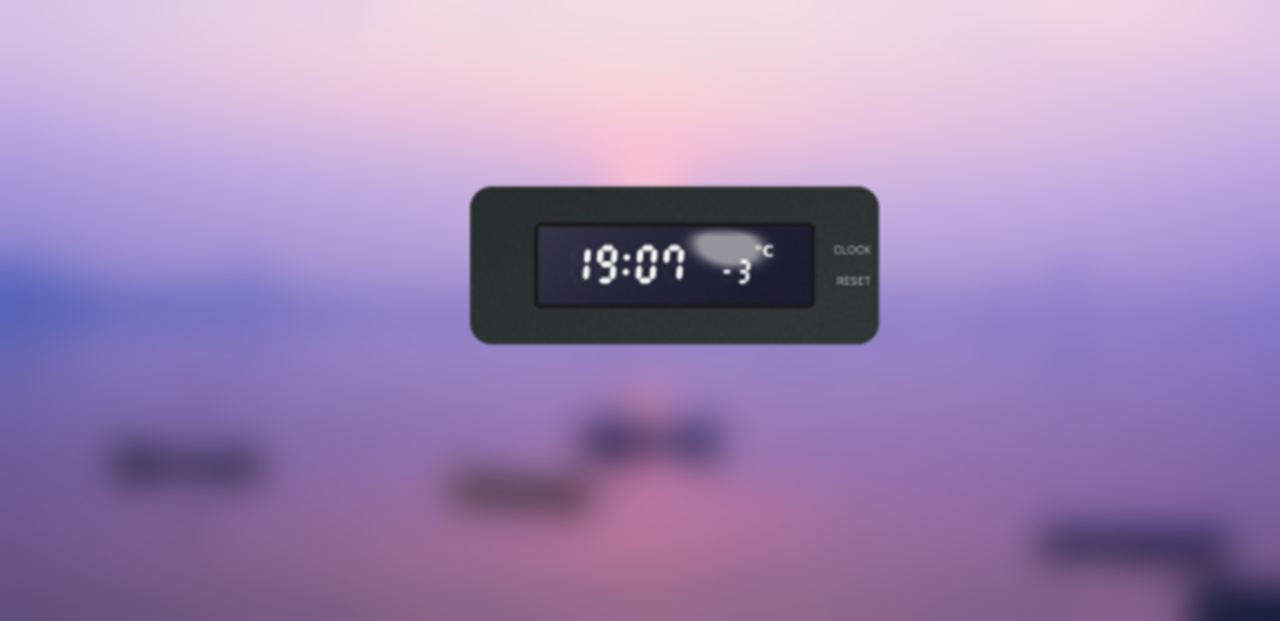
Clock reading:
**19:07**
